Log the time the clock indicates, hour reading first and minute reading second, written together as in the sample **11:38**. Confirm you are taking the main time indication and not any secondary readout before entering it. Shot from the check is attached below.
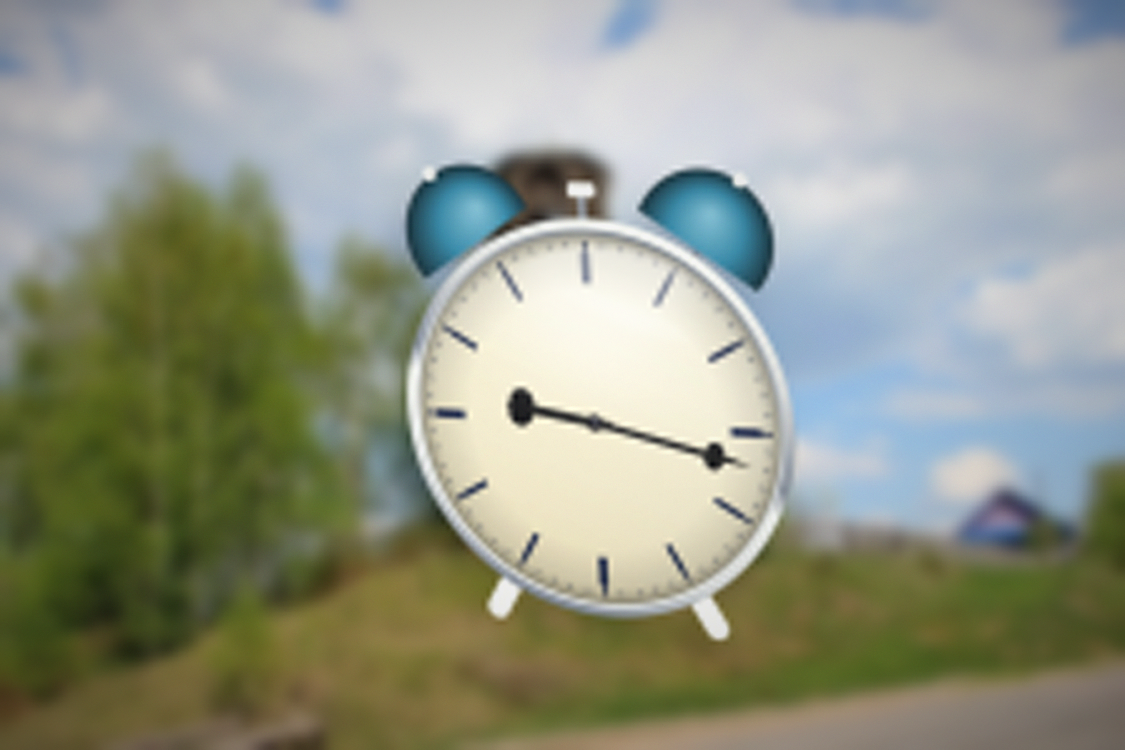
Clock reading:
**9:17**
